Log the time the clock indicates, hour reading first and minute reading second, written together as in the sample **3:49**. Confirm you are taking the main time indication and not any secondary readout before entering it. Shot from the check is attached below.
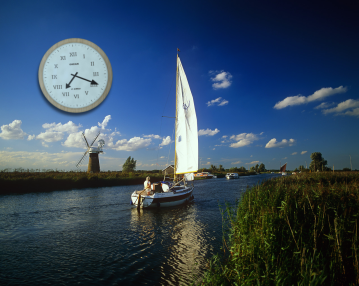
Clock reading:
**7:19**
